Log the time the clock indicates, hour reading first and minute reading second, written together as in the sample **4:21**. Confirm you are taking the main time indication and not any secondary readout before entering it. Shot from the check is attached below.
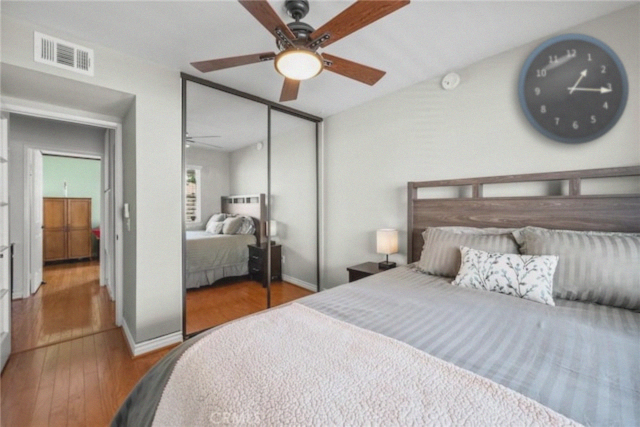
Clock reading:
**1:16**
